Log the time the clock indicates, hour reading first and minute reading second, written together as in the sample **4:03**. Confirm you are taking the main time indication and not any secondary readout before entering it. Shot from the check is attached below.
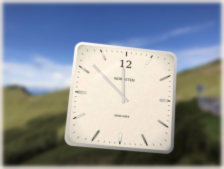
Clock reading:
**11:52**
